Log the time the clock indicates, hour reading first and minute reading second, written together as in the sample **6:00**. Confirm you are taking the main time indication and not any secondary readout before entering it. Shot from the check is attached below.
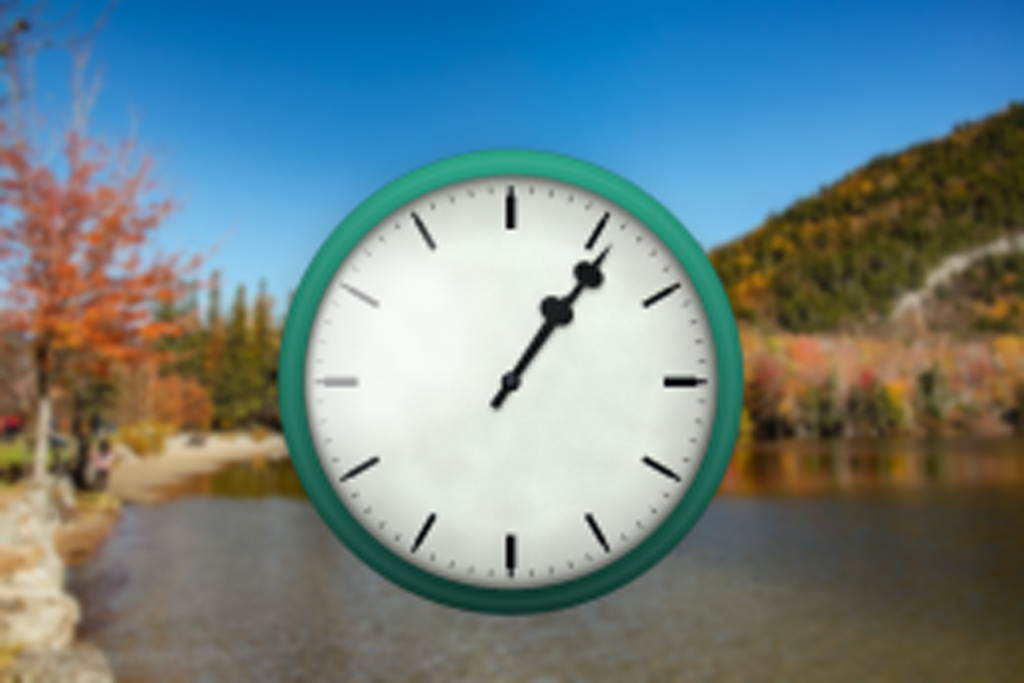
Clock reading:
**1:06**
